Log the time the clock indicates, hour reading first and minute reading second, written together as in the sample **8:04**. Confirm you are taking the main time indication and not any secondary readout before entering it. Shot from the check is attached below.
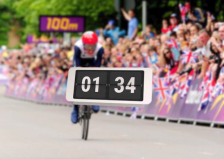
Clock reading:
**1:34**
